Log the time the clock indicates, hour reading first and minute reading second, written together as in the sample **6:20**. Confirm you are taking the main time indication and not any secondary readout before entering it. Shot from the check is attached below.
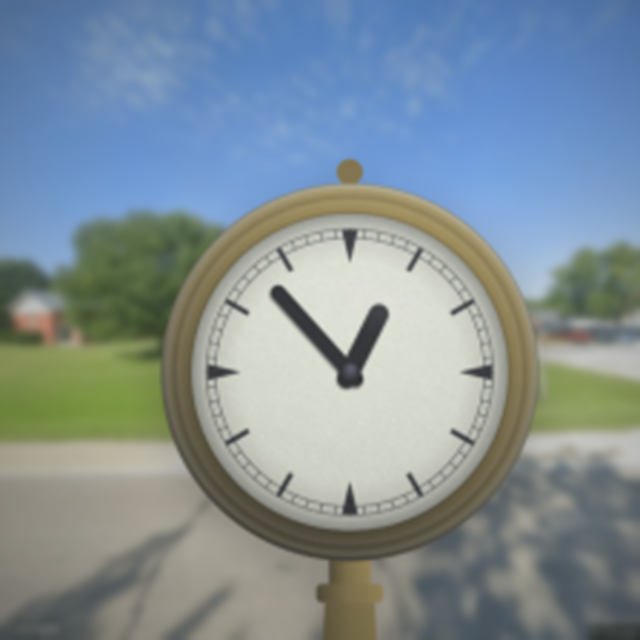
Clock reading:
**12:53**
